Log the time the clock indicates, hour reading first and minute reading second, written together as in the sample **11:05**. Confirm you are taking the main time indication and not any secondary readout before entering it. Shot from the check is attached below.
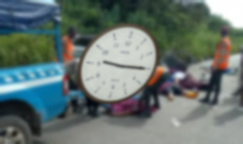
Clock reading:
**9:15**
